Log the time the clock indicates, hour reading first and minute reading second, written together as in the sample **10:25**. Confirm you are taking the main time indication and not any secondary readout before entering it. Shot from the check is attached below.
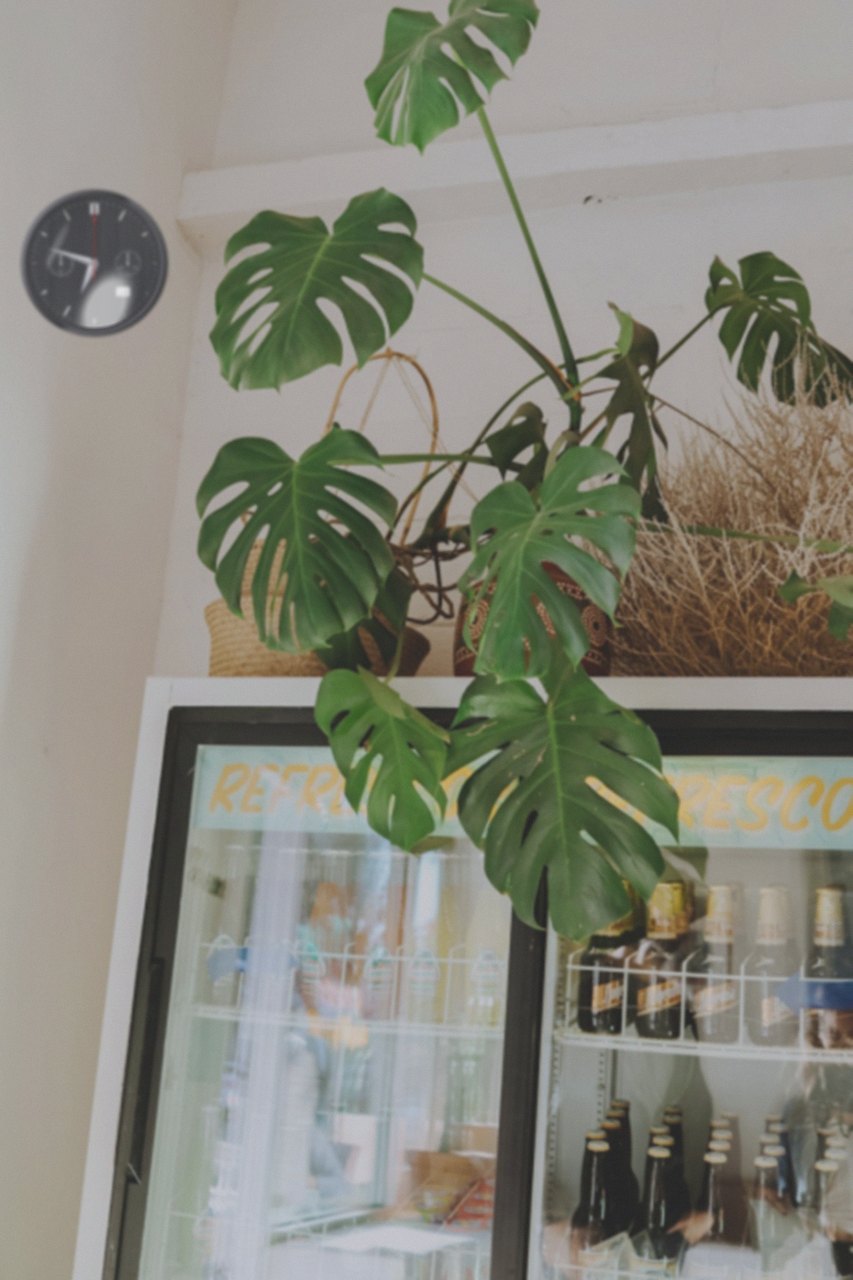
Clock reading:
**6:48**
